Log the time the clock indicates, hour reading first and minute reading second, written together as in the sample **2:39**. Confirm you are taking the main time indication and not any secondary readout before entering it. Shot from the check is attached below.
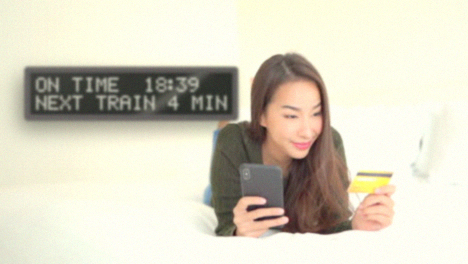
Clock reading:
**18:39**
